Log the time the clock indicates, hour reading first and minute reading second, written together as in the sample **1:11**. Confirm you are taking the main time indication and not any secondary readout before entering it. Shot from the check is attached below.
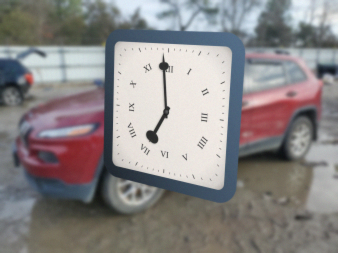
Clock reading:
**6:59**
